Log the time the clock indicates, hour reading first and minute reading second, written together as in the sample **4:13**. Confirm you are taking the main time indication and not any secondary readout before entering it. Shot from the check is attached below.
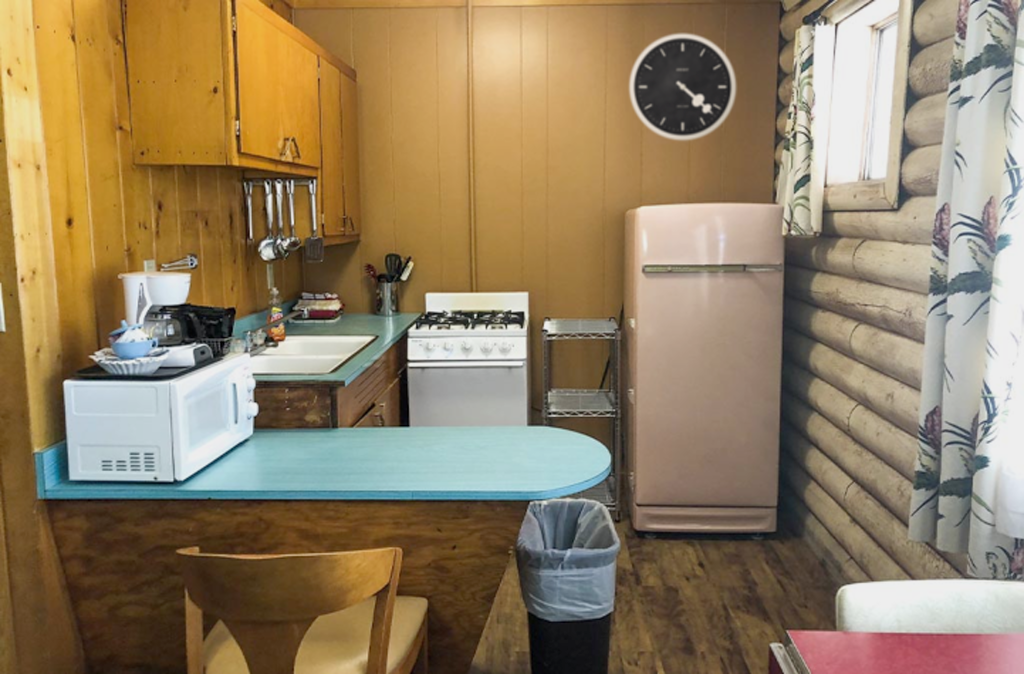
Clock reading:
**4:22**
